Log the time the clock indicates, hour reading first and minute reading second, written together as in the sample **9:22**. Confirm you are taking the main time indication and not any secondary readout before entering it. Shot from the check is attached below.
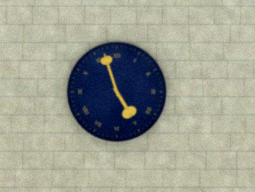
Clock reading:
**4:57**
